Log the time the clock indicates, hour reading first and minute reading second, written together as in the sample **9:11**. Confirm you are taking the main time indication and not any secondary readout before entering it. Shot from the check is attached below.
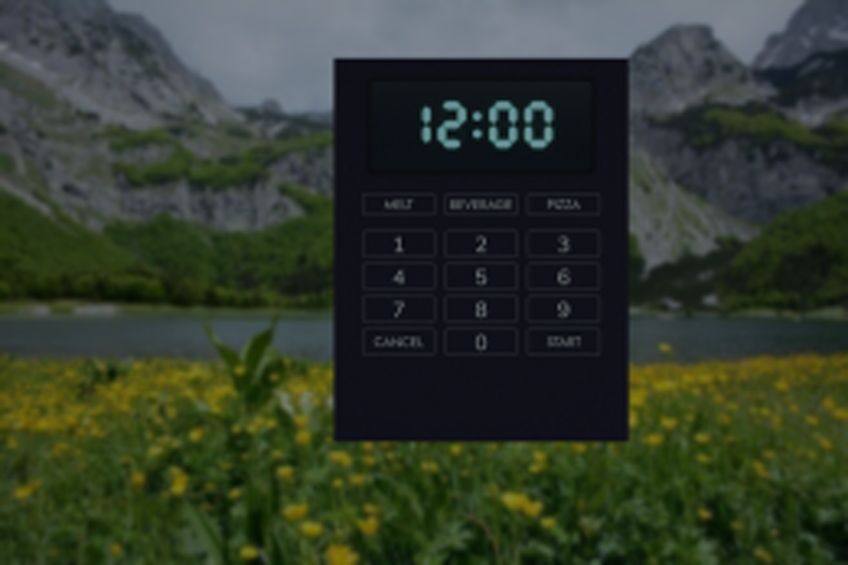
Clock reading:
**12:00**
